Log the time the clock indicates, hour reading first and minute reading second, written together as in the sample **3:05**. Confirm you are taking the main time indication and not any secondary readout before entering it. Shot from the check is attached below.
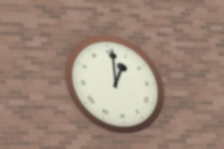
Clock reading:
**1:01**
